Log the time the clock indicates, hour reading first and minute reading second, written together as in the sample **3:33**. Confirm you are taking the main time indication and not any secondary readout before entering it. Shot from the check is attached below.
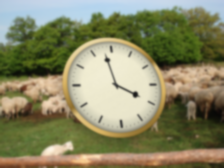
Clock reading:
**3:58**
